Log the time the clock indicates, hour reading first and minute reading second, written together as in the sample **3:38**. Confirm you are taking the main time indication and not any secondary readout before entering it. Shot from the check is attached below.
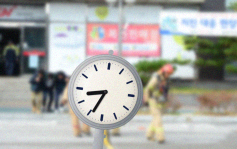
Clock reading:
**8:34**
